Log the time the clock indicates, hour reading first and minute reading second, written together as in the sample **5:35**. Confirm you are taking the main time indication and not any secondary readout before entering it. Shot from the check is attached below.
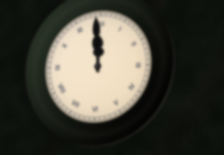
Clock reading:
**11:59**
